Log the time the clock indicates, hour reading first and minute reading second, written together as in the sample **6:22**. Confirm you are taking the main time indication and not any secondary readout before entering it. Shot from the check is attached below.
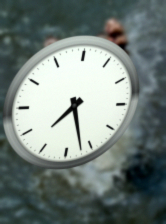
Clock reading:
**7:27**
